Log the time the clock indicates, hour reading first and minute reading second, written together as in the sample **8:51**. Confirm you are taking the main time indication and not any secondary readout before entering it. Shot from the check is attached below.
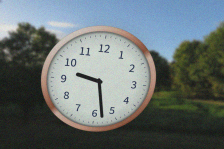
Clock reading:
**9:28**
